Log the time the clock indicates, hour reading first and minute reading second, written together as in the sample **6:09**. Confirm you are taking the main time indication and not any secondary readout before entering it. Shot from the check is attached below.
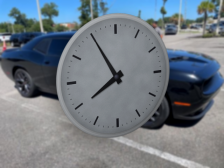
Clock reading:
**7:55**
